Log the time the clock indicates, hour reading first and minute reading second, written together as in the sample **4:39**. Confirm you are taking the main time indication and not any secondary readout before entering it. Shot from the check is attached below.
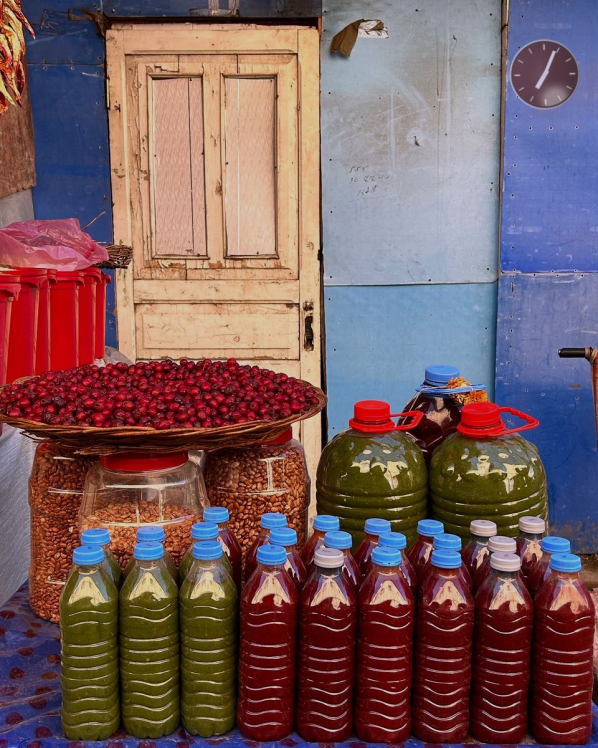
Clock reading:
**7:04**
